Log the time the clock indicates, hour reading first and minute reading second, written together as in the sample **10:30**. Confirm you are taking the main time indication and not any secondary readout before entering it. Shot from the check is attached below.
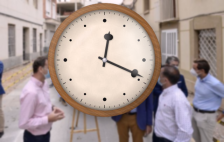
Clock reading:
**12:19**
